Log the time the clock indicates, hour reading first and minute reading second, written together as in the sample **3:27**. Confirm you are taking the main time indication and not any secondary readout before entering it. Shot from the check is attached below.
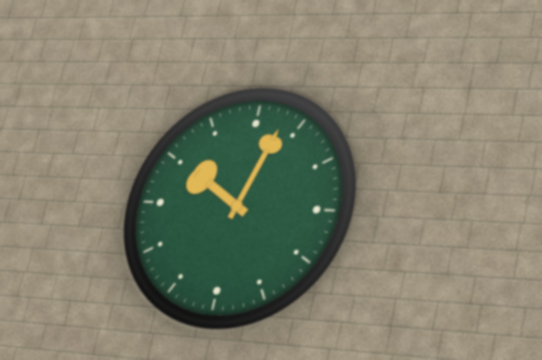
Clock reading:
**10:03**
